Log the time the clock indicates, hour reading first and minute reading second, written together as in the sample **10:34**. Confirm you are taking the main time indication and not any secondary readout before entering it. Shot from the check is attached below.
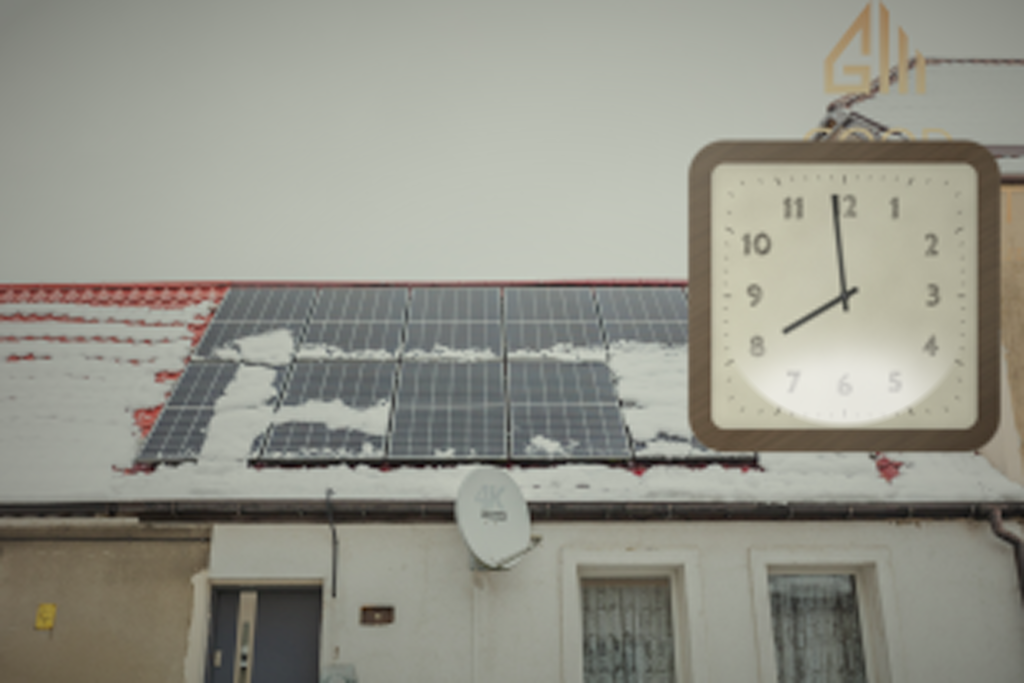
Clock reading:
**7:59**
